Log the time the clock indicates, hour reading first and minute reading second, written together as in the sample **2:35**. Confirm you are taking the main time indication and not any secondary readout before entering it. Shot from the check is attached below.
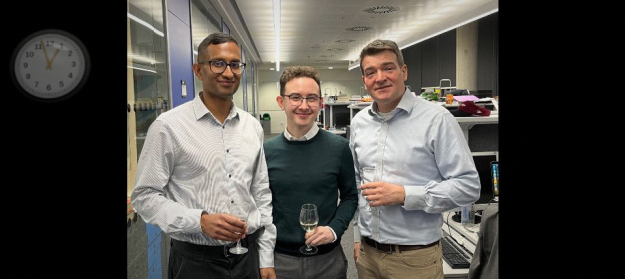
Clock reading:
**12:57**
